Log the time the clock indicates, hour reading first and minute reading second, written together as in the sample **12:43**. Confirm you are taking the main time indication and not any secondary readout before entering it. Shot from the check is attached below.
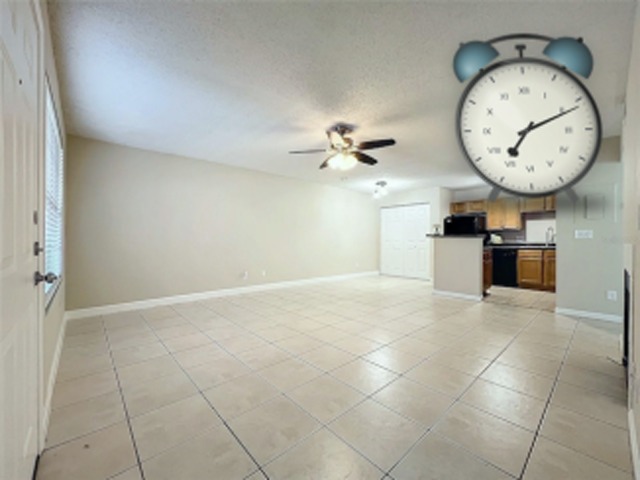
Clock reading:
**7:11**
